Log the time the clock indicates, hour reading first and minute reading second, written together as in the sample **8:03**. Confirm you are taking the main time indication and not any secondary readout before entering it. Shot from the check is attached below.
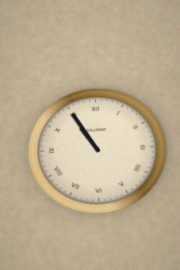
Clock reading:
**10:55**
